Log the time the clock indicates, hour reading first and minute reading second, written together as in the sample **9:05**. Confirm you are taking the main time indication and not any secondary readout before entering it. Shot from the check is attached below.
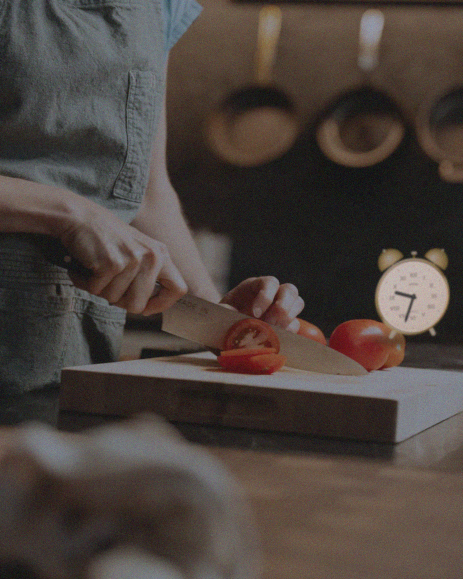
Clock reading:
**9:33**
